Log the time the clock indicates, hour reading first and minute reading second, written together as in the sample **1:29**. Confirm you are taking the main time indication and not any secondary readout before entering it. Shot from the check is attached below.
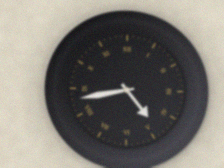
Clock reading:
**4:43**
